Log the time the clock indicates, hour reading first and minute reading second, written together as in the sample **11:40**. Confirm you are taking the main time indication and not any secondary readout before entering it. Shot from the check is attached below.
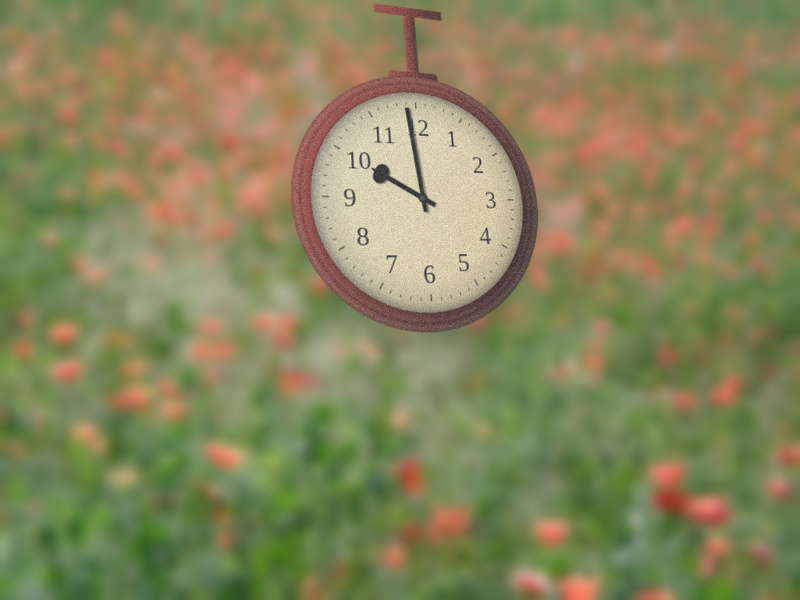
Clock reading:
**9:59**
